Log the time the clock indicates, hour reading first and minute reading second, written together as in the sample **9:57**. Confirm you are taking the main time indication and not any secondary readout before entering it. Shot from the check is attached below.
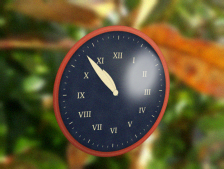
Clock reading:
**10:53**
